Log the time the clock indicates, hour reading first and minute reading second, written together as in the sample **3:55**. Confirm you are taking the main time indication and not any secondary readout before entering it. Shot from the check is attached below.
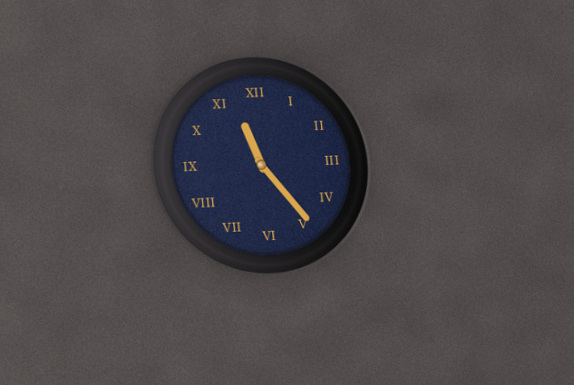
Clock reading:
**11:24**
